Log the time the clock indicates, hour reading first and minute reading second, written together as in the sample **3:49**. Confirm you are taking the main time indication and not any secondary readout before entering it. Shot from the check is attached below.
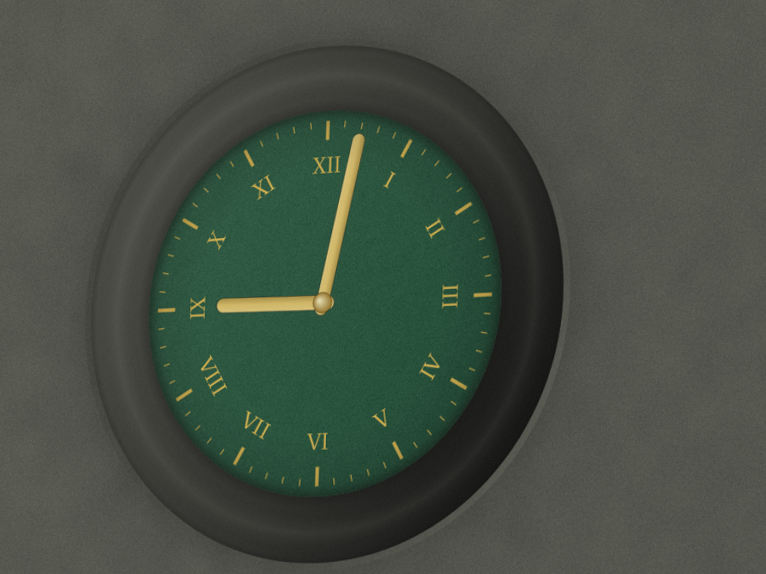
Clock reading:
**9:02**
